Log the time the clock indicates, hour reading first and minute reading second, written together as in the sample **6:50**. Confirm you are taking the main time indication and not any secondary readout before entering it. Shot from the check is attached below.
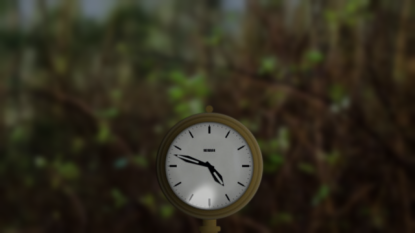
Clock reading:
**4:48**
